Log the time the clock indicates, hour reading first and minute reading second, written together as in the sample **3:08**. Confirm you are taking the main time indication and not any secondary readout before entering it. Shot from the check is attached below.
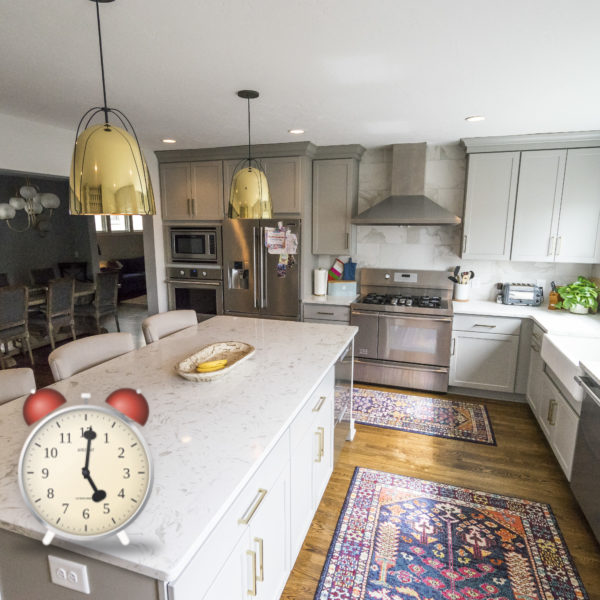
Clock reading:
**5:01**
